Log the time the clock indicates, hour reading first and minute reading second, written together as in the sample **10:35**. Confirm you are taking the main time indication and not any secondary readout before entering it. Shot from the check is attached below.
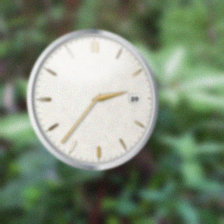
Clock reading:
**2:37**
